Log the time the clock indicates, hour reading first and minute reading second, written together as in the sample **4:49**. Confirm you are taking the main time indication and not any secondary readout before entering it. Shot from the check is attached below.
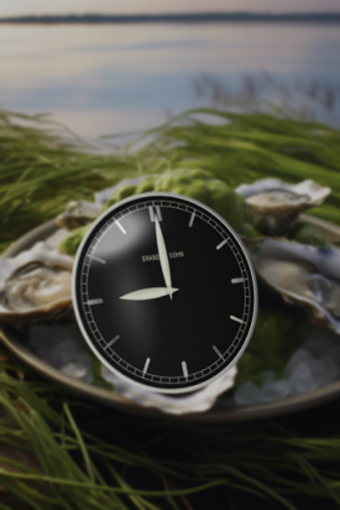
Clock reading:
**9:00**
